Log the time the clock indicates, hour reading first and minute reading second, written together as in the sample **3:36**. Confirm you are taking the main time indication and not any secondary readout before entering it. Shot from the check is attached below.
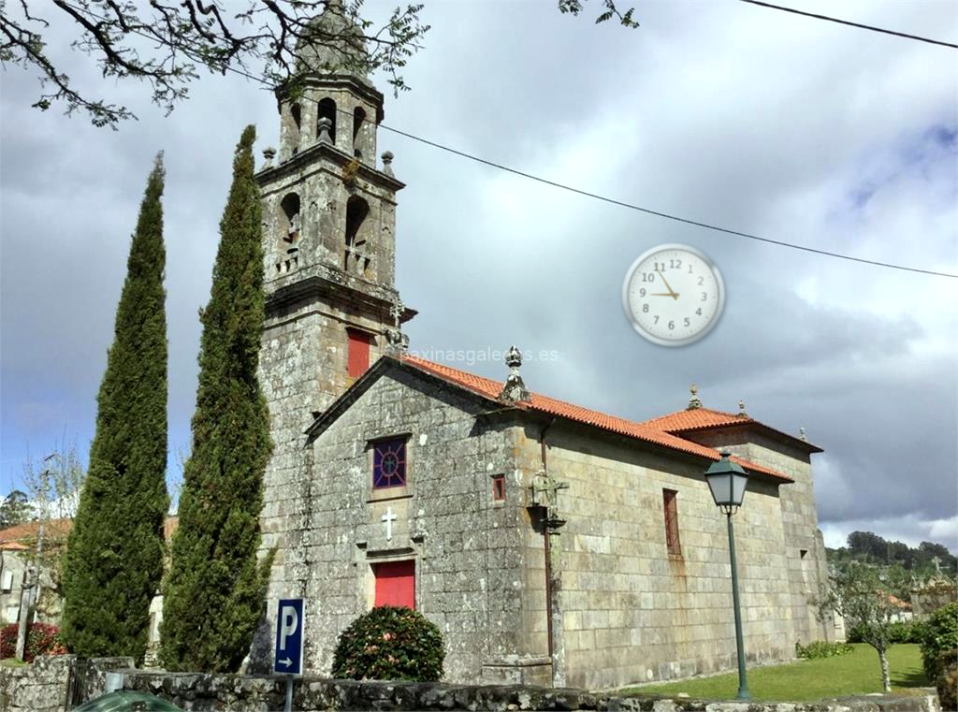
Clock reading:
**8:54**
